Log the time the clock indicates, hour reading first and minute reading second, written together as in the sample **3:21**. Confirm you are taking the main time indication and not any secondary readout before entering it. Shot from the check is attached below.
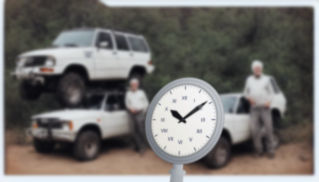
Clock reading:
**10:09**
